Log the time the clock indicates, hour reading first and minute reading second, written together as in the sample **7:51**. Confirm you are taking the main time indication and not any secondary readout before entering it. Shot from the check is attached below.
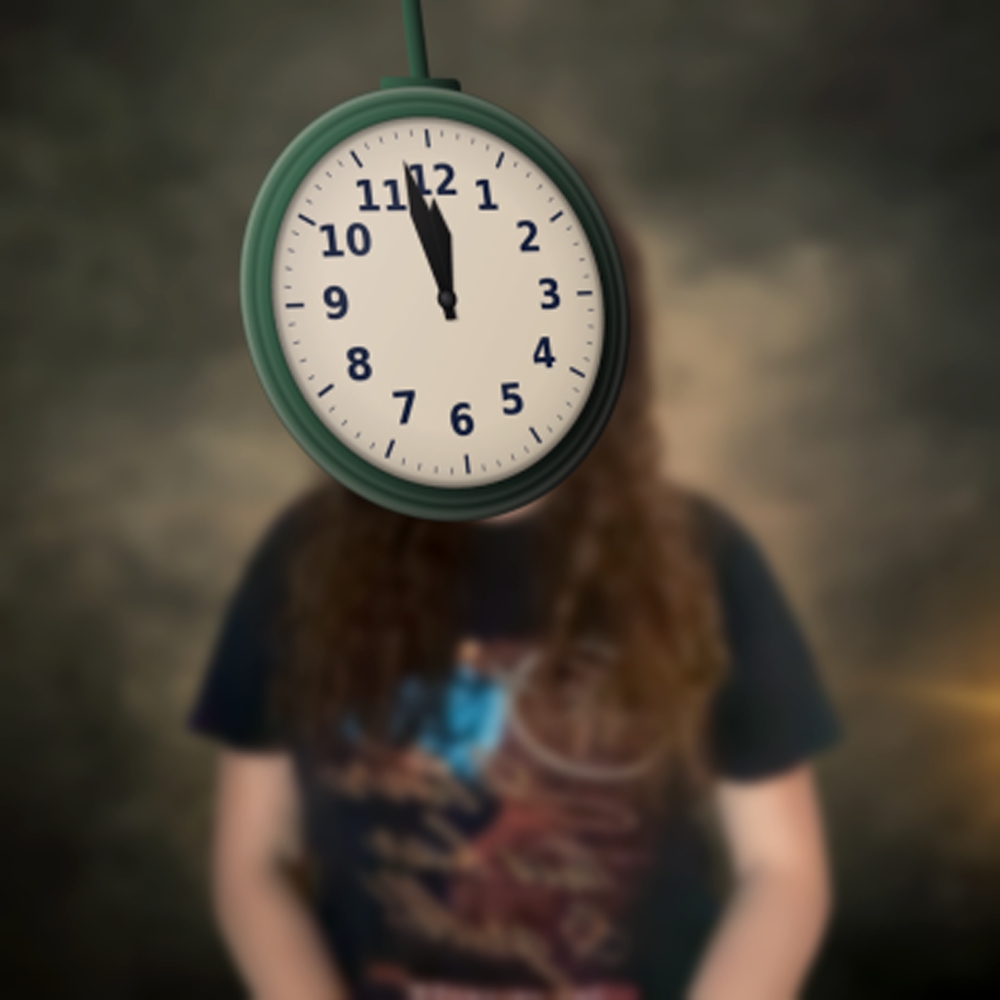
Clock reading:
**11:58**
